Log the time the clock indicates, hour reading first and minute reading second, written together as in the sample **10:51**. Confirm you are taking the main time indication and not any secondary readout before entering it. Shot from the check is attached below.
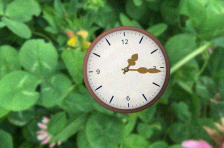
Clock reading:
**1:16**
